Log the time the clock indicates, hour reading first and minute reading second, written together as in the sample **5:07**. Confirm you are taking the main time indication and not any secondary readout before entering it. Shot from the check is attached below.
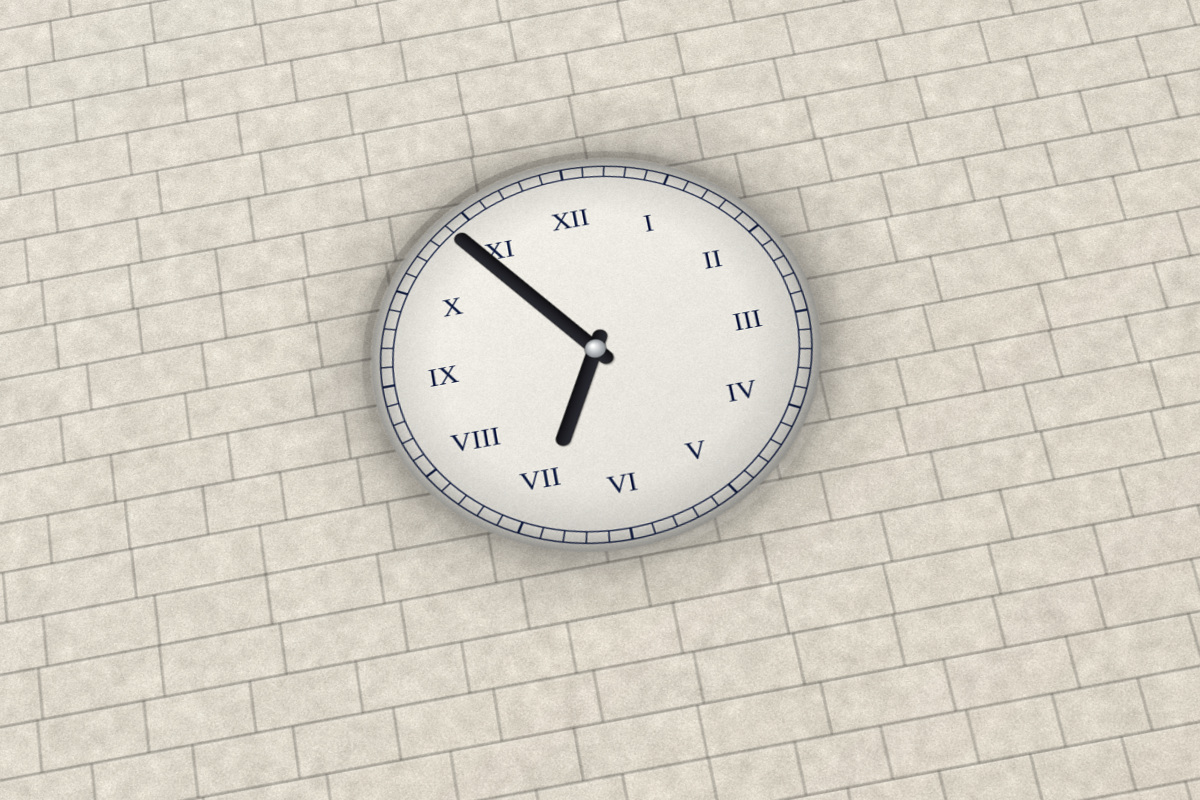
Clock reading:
**6:54**
